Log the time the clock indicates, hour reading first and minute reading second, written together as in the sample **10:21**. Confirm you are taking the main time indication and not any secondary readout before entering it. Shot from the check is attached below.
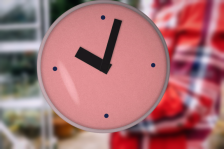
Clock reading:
**10:03**
